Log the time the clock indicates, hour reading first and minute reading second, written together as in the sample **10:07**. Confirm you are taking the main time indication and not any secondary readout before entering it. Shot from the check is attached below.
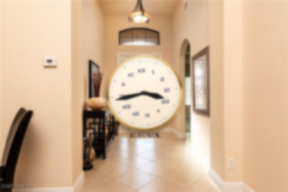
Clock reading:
**3:44**
